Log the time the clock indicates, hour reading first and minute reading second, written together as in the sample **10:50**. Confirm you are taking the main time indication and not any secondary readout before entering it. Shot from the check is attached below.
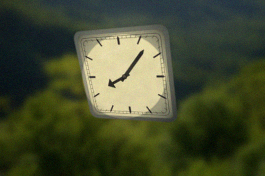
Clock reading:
**8:07**
